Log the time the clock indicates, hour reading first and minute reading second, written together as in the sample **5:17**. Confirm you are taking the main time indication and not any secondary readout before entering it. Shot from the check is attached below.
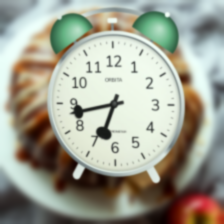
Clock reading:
**6:43**
